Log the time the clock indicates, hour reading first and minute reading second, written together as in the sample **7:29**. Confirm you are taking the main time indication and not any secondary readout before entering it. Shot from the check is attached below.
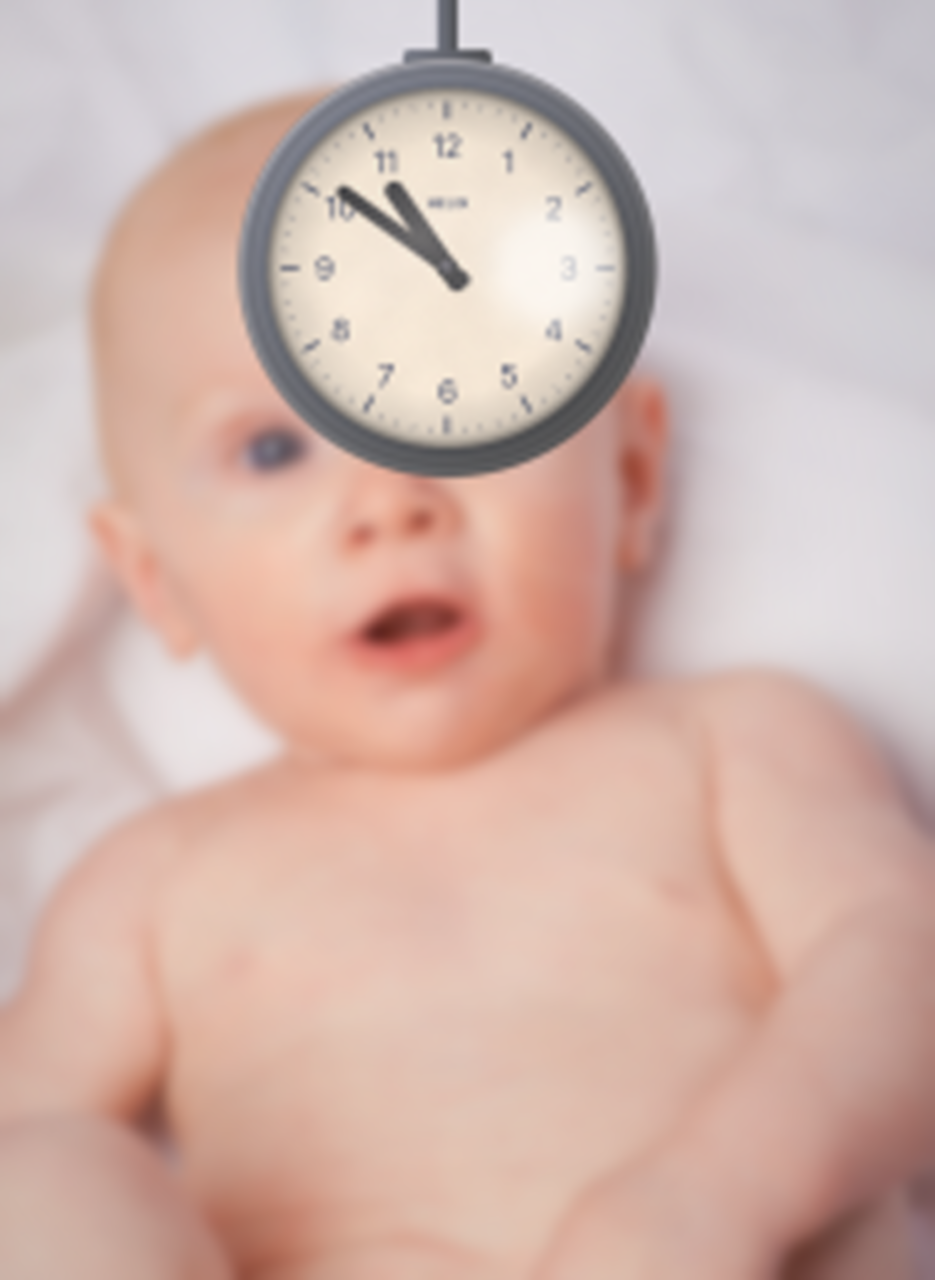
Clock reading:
**10:51**
